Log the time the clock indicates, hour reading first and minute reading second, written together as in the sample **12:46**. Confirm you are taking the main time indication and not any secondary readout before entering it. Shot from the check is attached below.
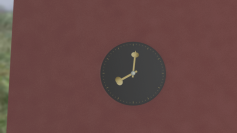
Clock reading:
**8:01**
